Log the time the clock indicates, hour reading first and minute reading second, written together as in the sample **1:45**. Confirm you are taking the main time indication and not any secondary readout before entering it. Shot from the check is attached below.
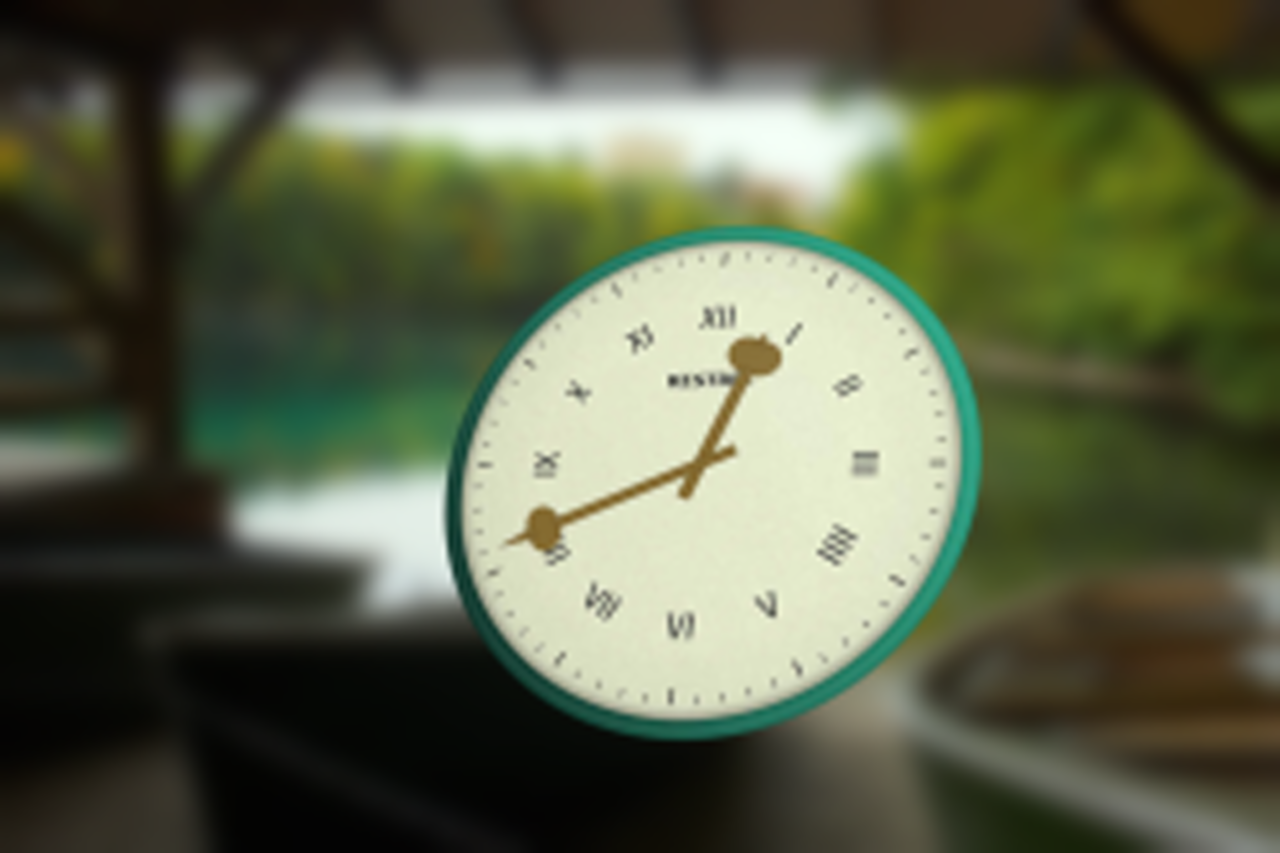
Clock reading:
**12:41**
